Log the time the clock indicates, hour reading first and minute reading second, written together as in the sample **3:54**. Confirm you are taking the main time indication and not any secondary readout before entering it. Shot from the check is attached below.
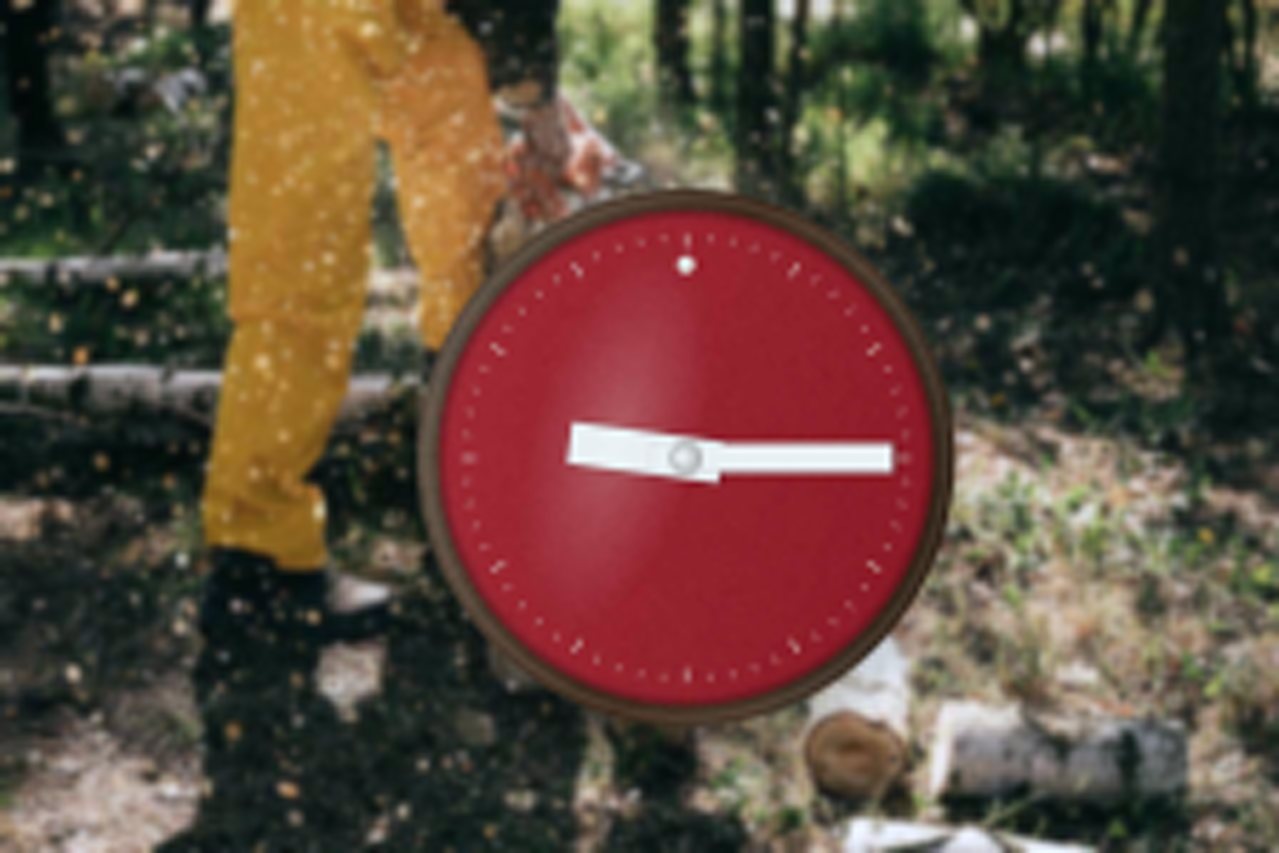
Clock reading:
**9:15**
